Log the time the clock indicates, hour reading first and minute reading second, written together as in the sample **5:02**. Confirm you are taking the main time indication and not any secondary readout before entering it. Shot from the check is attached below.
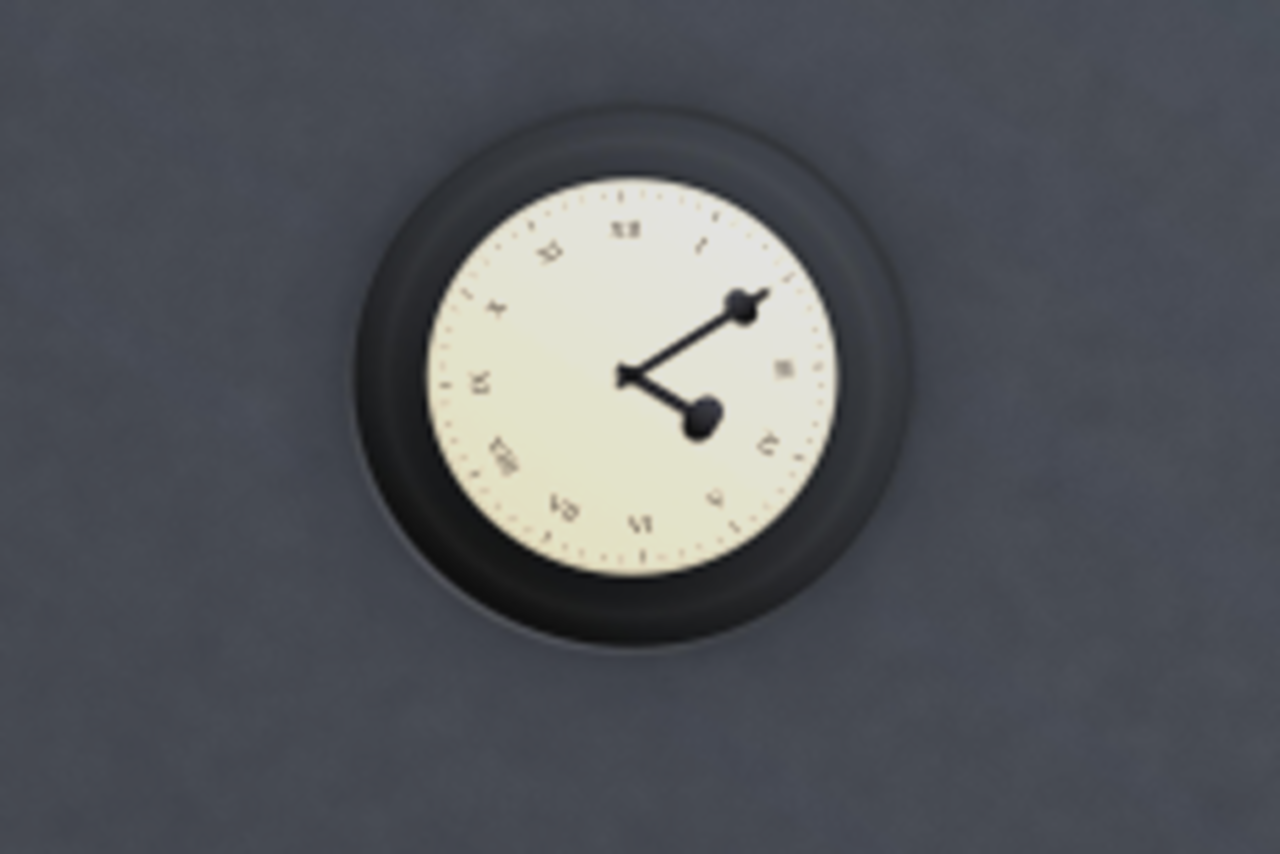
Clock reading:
**4:10**
